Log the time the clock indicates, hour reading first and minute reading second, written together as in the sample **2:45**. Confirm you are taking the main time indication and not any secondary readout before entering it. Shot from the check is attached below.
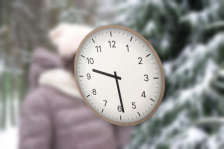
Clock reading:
**9:29**
